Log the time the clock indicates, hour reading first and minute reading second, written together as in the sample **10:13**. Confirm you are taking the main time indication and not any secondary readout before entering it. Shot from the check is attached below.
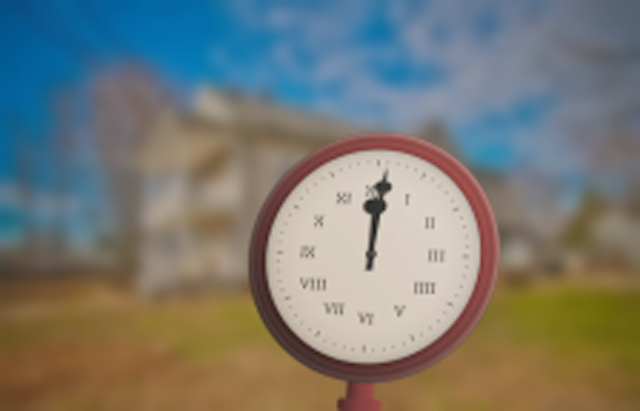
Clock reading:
**12:01**
